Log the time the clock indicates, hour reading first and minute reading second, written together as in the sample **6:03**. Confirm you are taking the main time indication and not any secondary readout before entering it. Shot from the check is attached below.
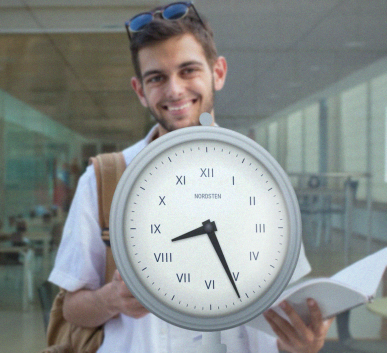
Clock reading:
**8:26**
